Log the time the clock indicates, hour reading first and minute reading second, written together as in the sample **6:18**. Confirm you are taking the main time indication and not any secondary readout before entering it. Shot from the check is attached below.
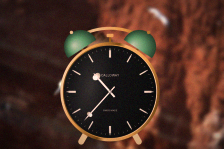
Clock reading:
**10:37**
